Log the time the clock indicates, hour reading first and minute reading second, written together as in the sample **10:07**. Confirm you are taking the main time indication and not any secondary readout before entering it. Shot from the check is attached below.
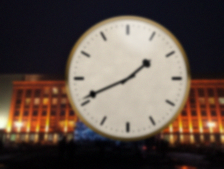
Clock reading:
**1:41**
